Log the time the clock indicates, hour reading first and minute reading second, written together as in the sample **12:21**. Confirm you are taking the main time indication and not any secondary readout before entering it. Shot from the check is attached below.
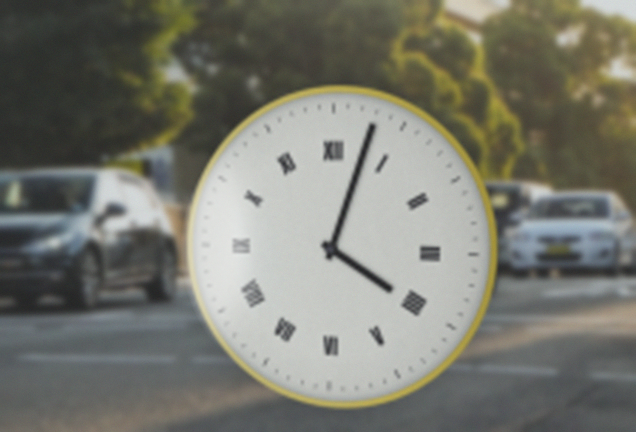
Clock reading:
**4:03**
